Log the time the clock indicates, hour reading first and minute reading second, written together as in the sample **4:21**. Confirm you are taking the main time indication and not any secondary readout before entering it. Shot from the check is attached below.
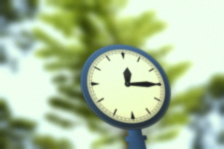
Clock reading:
**12:15**
